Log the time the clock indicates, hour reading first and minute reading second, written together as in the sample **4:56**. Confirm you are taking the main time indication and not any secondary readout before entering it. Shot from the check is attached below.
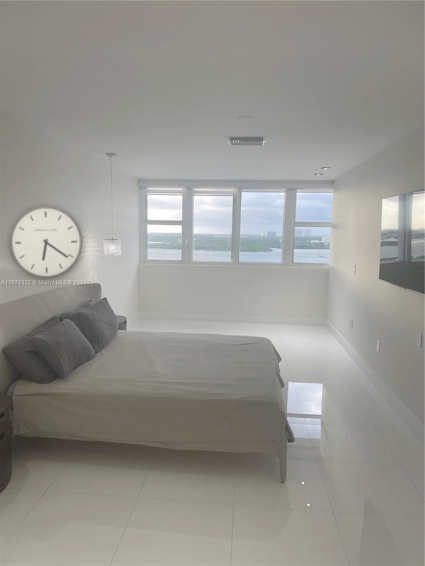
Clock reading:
**6:21**
